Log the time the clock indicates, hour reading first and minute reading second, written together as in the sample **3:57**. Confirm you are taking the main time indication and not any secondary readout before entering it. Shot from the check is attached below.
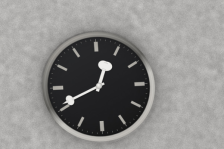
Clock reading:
**12:41**
